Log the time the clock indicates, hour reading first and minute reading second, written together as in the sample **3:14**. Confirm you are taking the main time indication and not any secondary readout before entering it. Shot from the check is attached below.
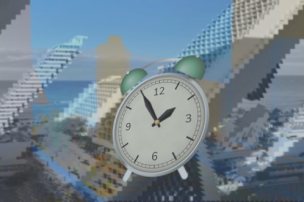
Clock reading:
**1:55**
